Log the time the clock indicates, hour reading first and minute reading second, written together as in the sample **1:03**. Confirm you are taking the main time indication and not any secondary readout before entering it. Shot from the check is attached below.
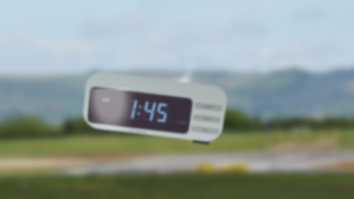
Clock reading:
**1:45**
